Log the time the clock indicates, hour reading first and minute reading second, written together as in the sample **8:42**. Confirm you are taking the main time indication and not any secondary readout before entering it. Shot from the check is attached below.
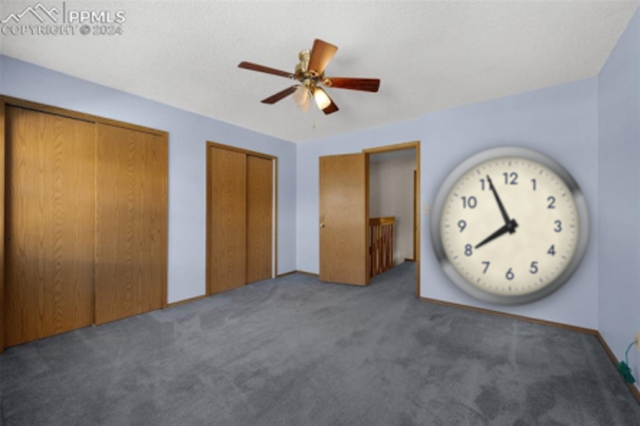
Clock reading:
**7:56**
